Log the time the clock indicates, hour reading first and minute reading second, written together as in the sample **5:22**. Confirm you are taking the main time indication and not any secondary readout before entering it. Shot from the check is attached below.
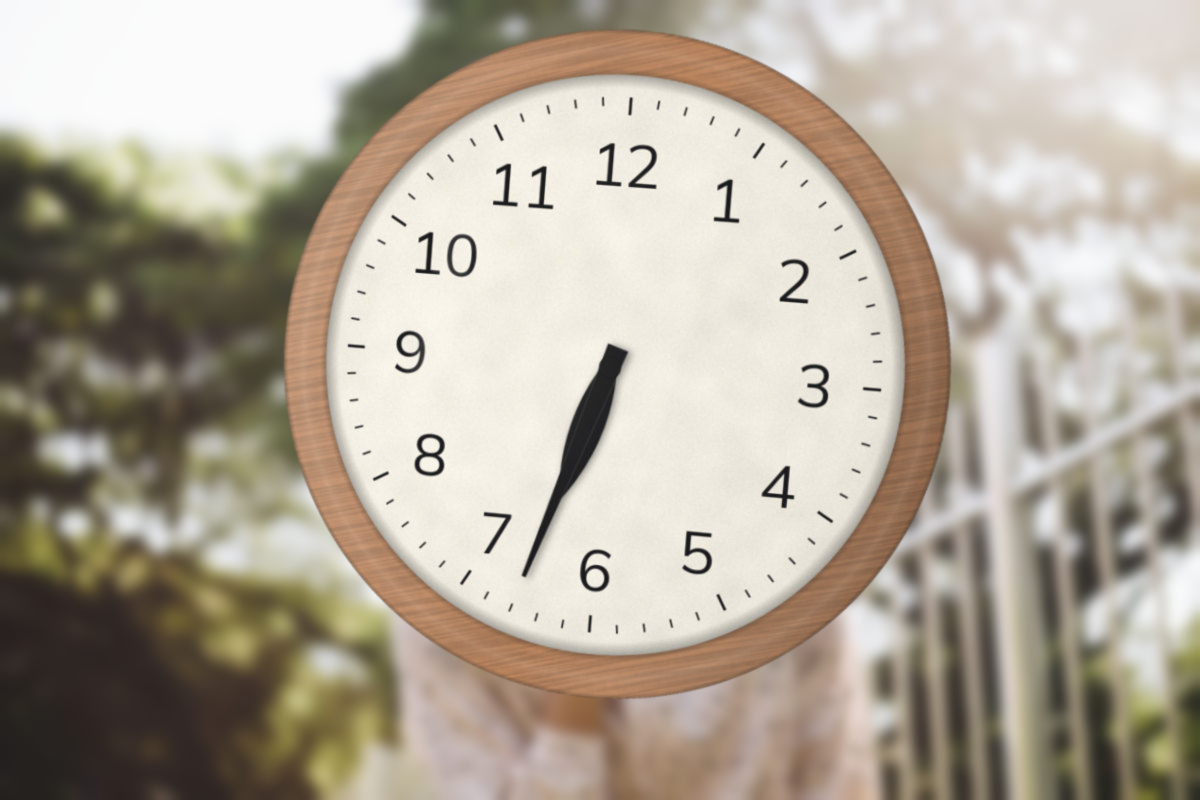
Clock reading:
**6:33**
